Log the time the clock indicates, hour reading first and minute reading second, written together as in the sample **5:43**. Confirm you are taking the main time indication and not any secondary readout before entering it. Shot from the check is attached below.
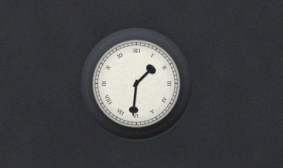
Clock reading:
**1:31**
